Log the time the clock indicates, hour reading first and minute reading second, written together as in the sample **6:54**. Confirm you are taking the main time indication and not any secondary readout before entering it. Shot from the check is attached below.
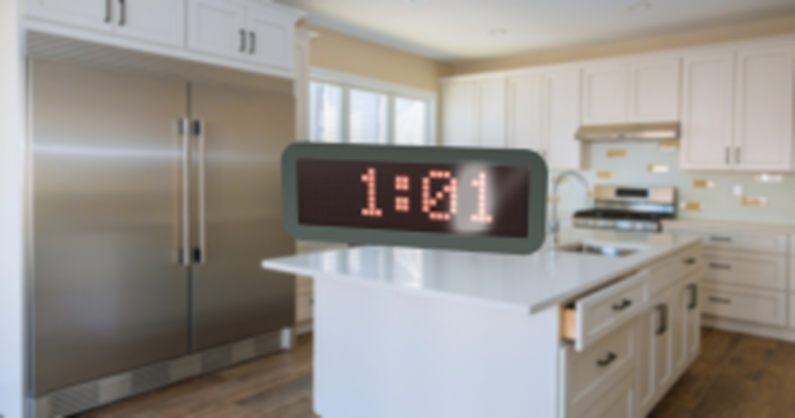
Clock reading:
**1:01**
